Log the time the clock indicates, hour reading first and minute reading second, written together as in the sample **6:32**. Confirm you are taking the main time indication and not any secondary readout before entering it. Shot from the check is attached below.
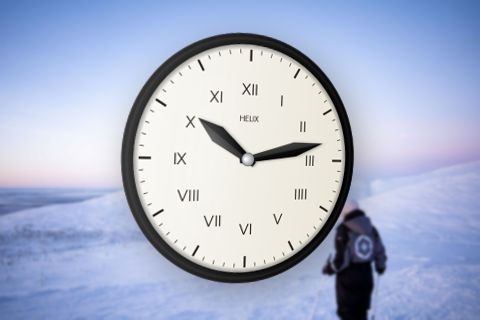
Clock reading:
**10:13**
